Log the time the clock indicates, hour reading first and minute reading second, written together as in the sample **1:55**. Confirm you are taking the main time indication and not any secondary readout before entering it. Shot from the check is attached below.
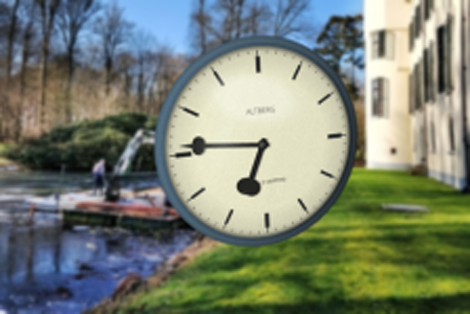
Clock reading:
**6:46**
